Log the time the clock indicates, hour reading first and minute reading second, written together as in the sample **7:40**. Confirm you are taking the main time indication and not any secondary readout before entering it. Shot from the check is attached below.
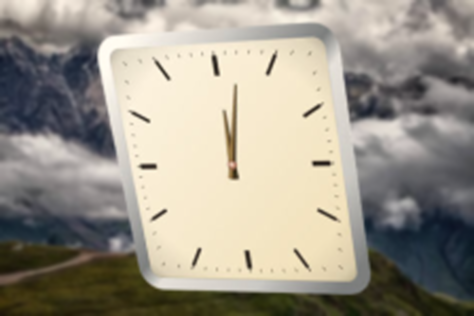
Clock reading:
**12:02**
